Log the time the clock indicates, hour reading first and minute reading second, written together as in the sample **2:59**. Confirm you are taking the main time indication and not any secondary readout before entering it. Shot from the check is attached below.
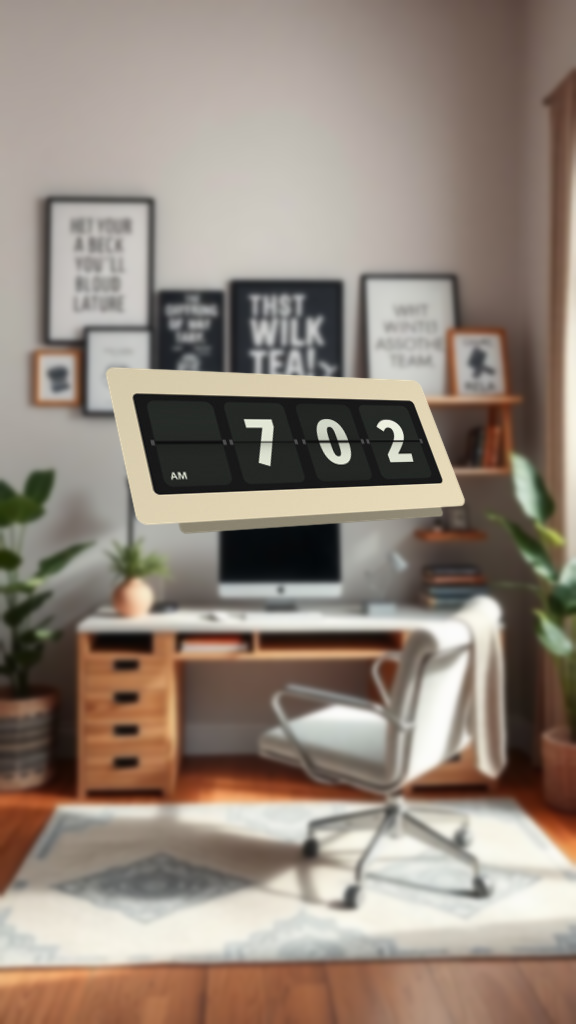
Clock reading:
**7:02**
